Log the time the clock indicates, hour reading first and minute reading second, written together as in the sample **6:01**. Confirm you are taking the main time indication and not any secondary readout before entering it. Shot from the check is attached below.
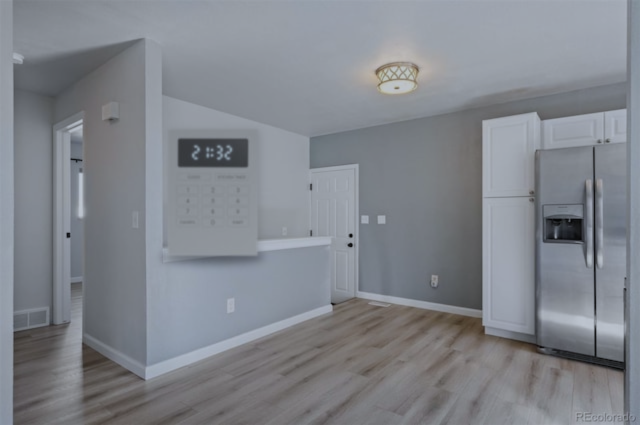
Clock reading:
**21:32**
